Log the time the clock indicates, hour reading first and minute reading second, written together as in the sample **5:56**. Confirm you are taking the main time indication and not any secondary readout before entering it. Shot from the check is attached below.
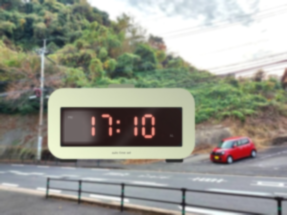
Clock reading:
**17:10**
